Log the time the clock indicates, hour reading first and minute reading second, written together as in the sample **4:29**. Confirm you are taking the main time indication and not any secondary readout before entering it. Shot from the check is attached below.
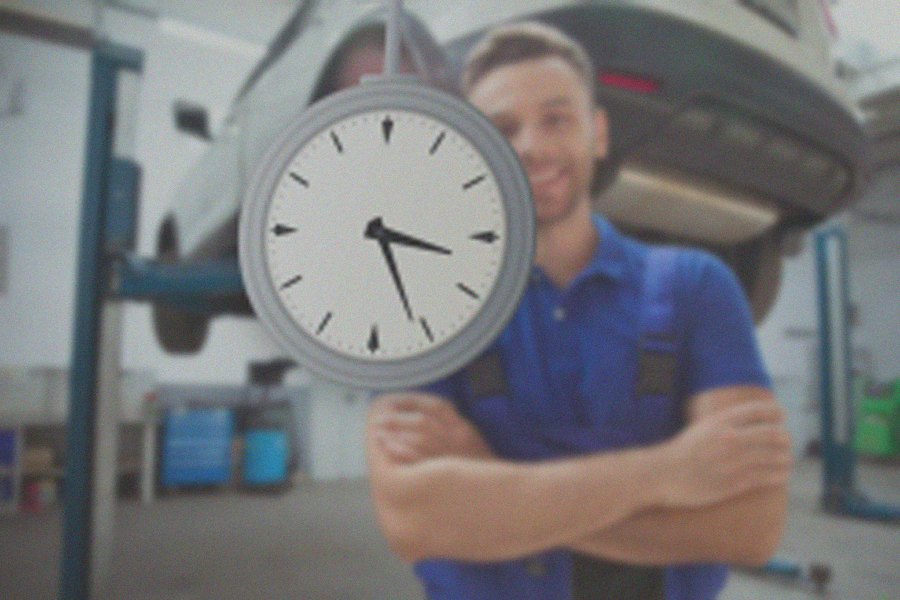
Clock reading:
**3:26**
